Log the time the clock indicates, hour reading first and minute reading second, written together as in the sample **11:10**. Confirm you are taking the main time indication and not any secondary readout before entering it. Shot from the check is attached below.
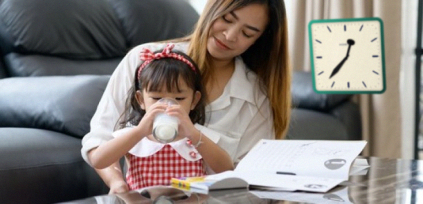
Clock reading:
**12:37**
